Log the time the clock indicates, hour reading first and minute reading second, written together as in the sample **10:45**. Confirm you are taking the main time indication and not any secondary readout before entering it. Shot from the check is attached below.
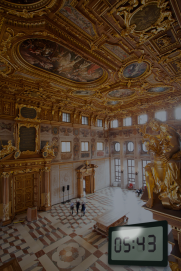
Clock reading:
**5:43**
